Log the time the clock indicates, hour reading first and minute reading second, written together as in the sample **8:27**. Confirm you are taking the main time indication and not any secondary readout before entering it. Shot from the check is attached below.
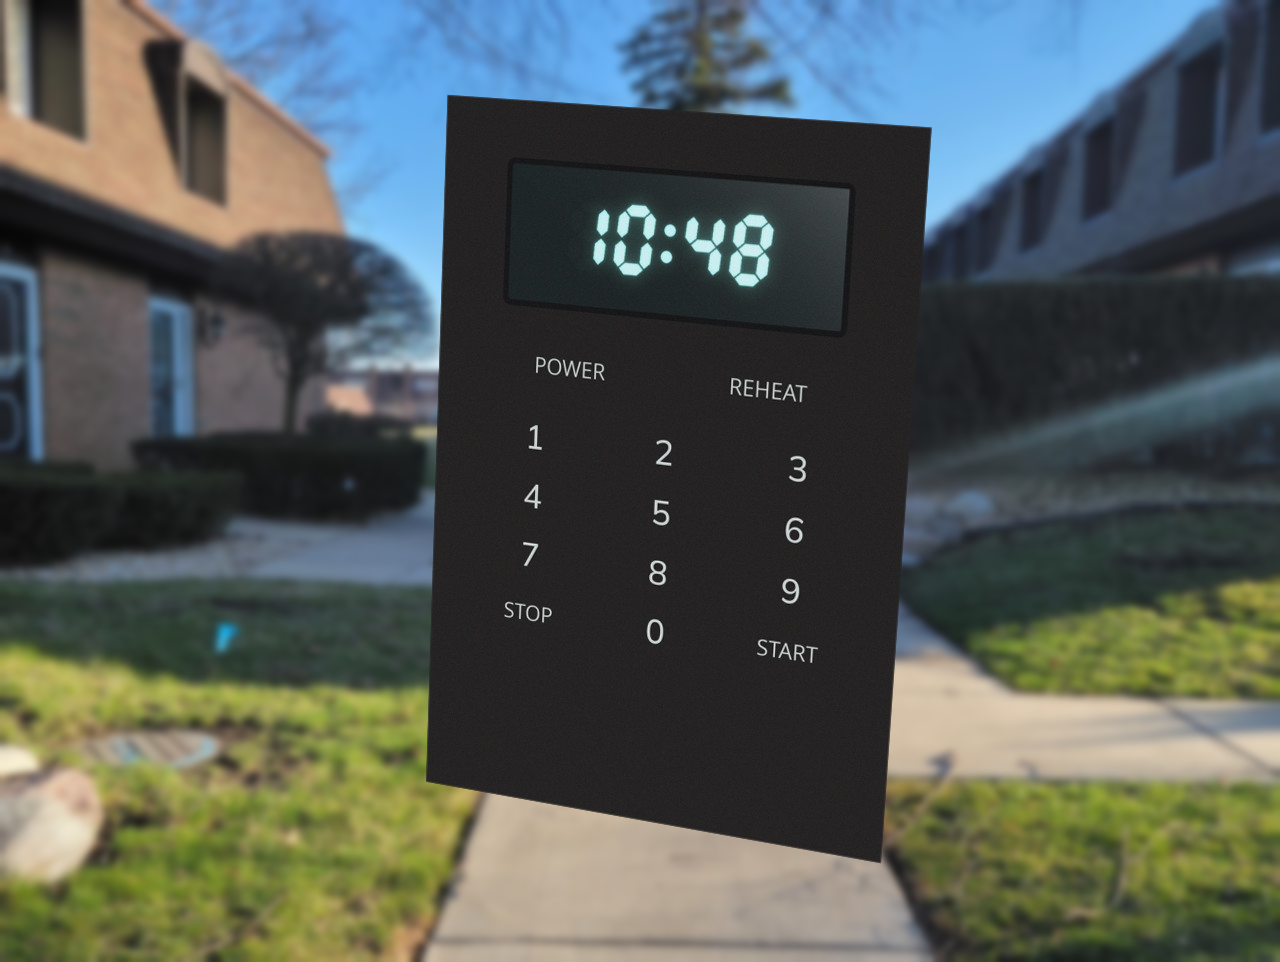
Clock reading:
**10:48**
